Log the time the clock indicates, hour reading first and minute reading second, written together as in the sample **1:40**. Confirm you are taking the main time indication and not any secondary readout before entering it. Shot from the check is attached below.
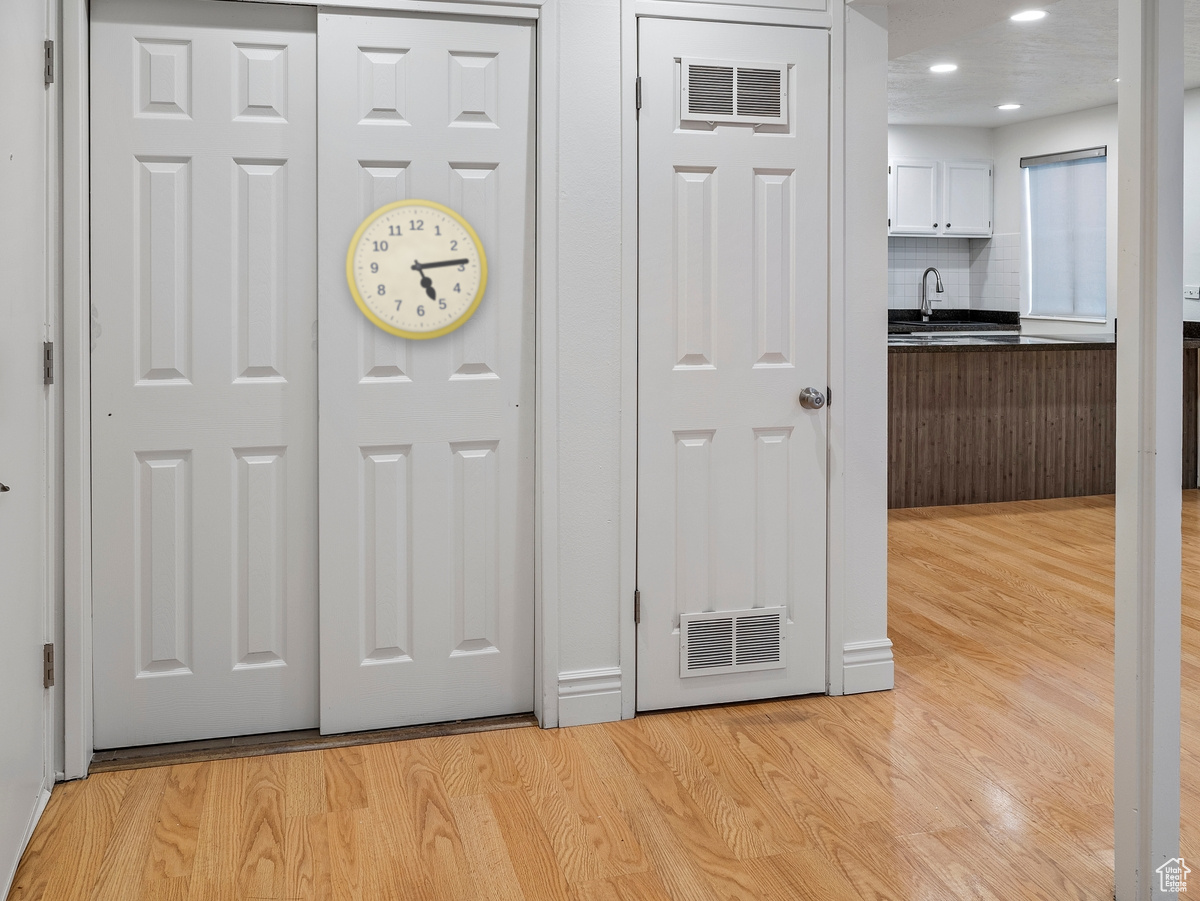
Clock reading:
**5:14**
